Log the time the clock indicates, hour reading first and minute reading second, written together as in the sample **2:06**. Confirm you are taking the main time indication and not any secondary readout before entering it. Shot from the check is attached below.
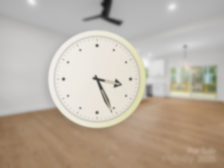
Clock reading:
**3:26**
